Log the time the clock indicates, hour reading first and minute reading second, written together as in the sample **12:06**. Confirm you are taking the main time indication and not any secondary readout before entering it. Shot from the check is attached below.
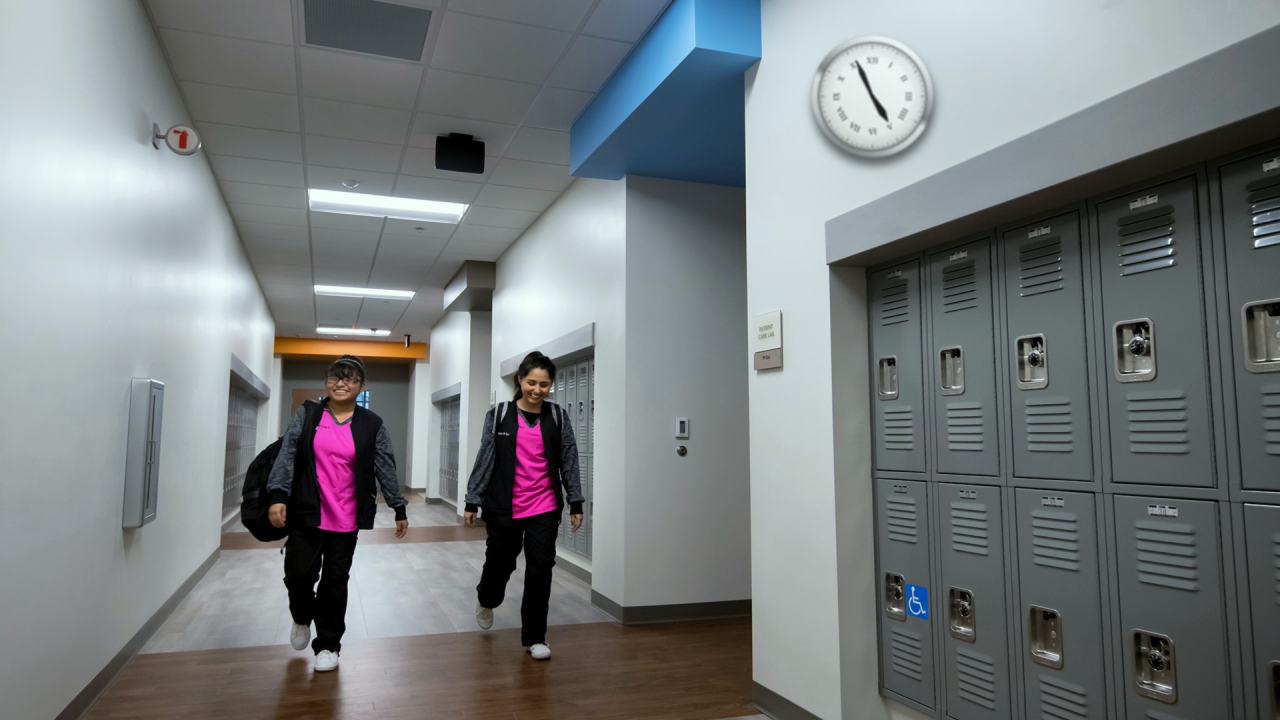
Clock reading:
**4:56**
